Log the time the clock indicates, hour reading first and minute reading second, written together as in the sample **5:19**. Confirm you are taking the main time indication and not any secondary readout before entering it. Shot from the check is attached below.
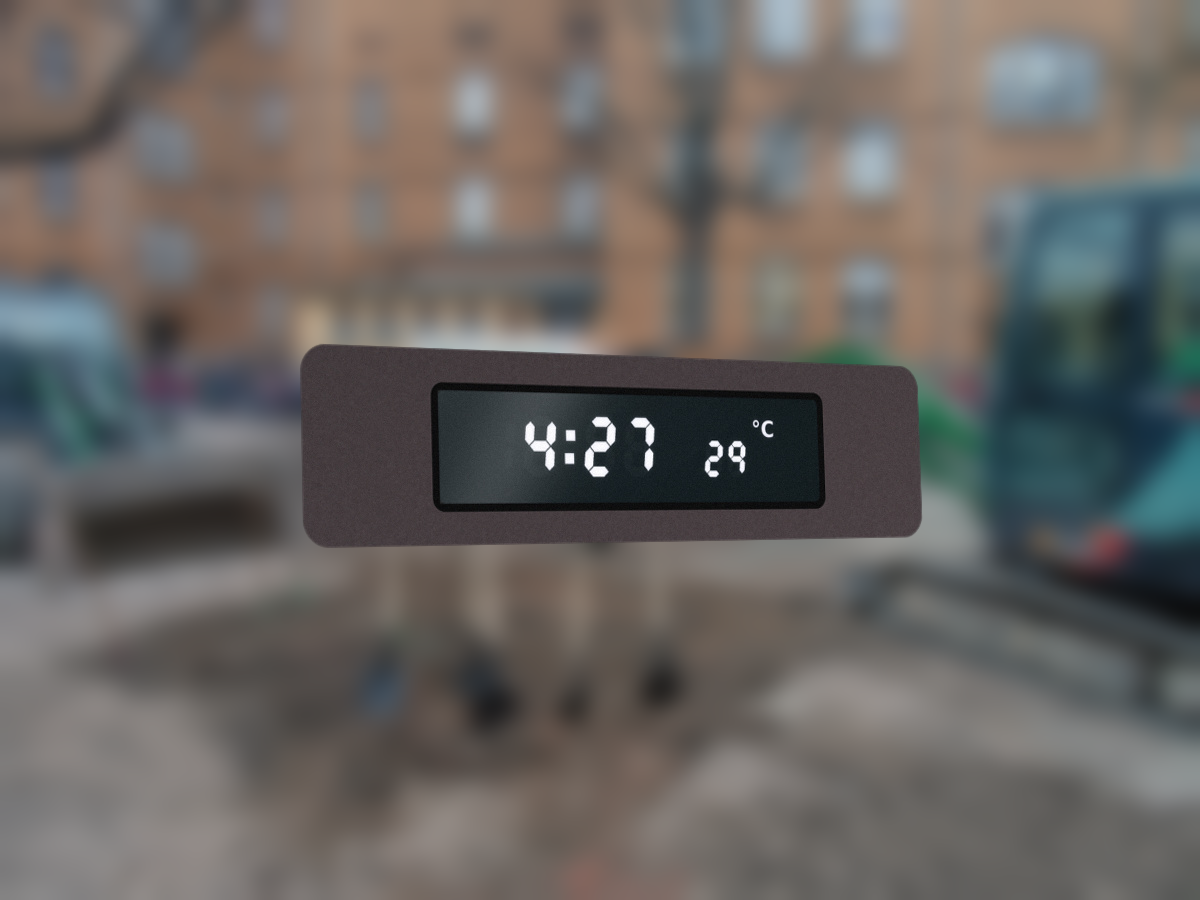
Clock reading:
**4:27**
